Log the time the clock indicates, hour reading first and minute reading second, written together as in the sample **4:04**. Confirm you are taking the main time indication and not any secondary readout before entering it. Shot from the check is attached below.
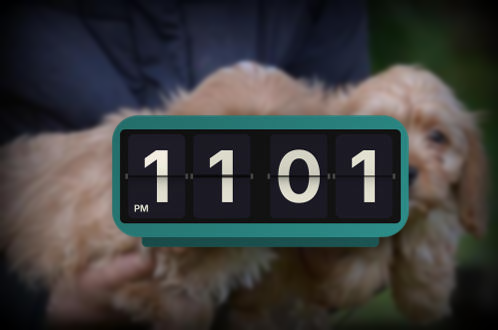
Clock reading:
**11:01**
